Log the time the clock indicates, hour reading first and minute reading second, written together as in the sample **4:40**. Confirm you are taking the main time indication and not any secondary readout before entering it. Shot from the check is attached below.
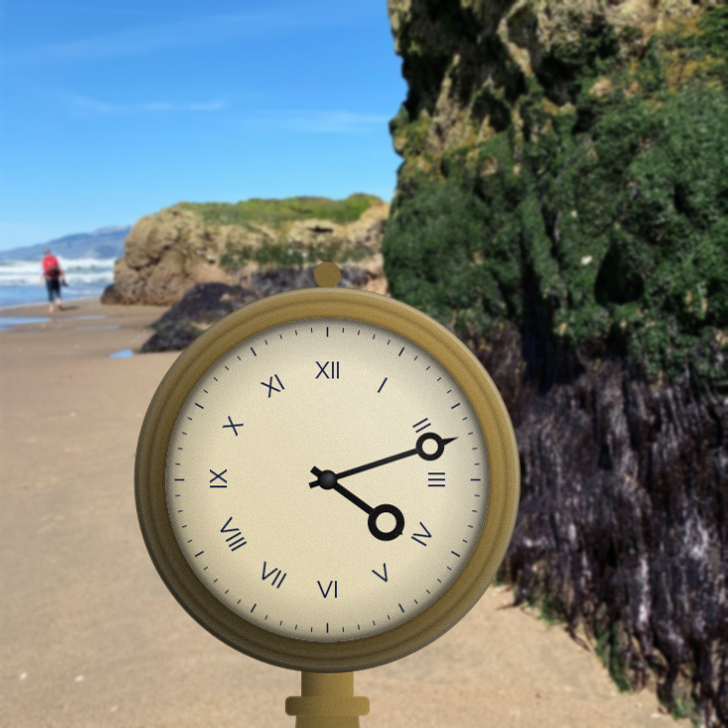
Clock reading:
**4:12**
